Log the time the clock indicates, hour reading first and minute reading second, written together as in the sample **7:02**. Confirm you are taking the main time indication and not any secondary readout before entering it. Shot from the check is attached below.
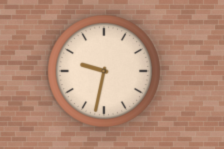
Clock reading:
**9:32**
